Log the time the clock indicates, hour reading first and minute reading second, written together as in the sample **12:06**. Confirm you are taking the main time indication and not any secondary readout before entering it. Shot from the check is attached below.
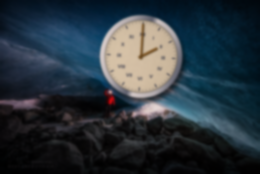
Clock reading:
**2:00**
